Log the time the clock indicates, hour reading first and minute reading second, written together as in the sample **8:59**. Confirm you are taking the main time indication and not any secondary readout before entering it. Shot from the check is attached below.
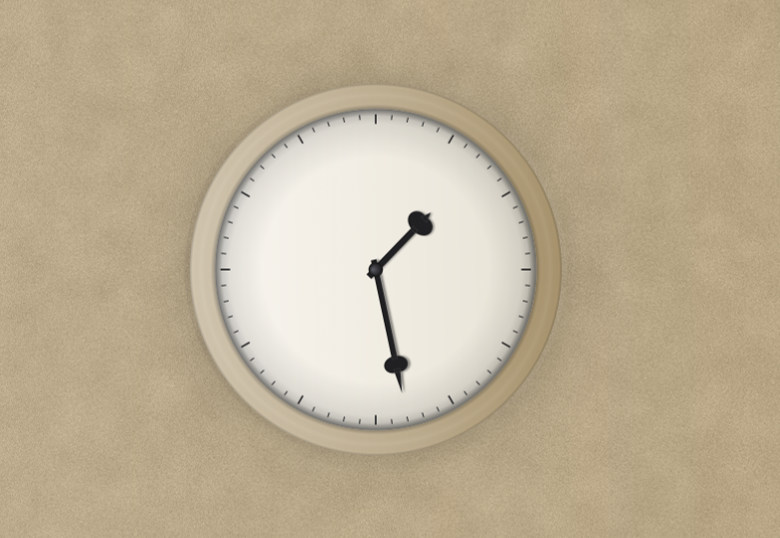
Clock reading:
**1:28**
